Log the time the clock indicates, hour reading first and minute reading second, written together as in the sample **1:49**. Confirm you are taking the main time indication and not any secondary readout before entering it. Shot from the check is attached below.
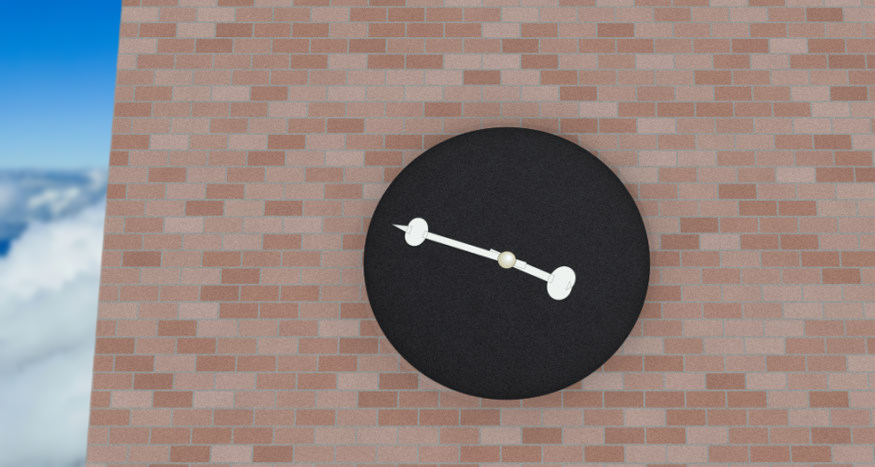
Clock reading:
**3:48**
